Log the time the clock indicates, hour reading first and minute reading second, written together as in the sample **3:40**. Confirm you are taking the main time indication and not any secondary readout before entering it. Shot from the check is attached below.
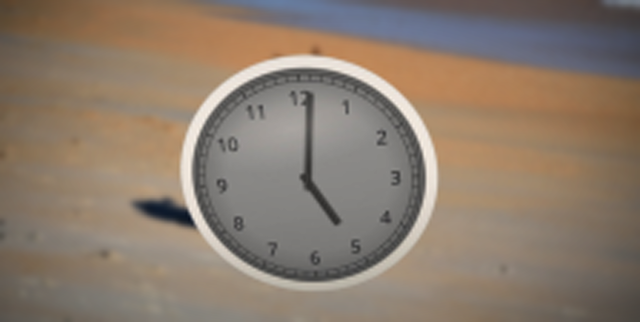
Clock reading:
**5:01**
